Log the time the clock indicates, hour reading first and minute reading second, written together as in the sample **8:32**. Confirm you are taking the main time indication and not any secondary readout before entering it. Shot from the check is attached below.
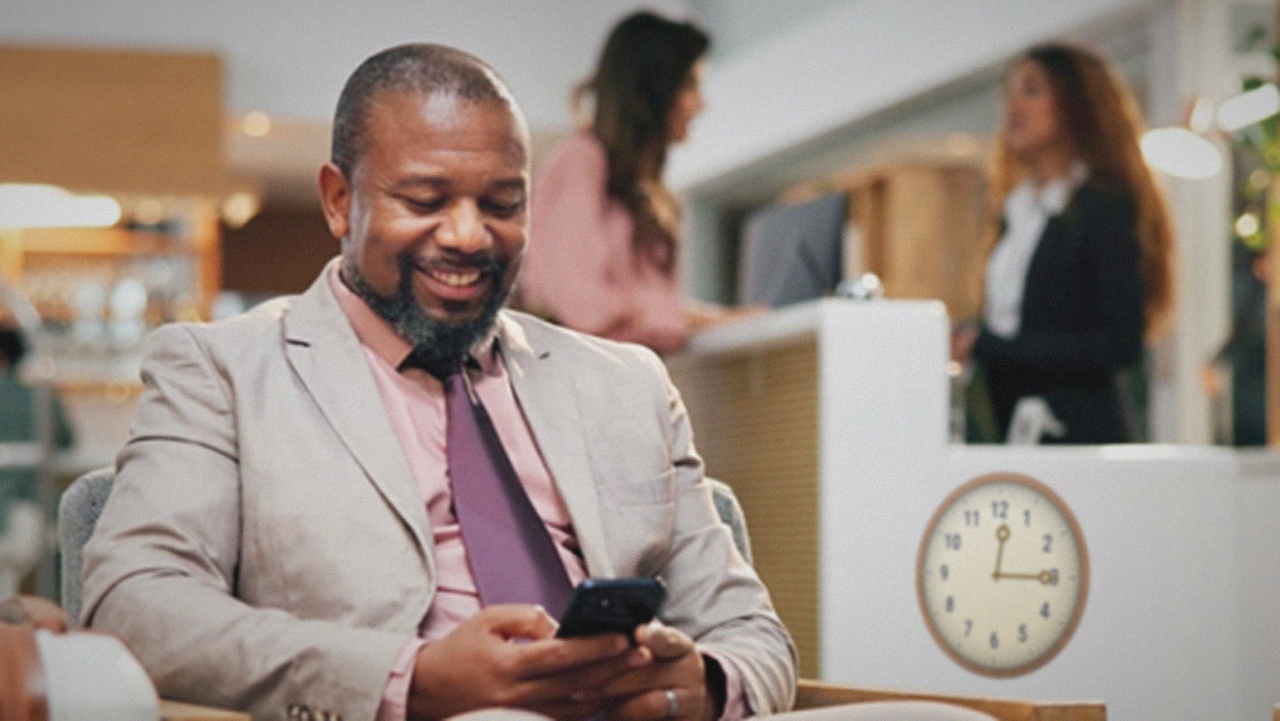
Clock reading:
**12:15**
